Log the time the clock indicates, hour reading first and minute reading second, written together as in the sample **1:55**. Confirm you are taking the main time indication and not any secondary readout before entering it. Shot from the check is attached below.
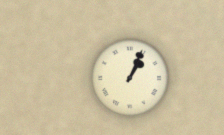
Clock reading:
**1:04**
